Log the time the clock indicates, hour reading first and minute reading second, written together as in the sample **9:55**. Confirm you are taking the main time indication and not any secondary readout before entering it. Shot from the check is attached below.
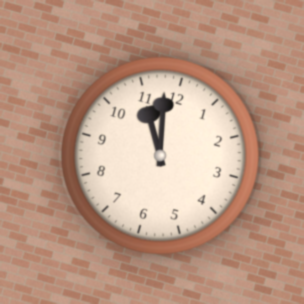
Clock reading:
**10:58**
